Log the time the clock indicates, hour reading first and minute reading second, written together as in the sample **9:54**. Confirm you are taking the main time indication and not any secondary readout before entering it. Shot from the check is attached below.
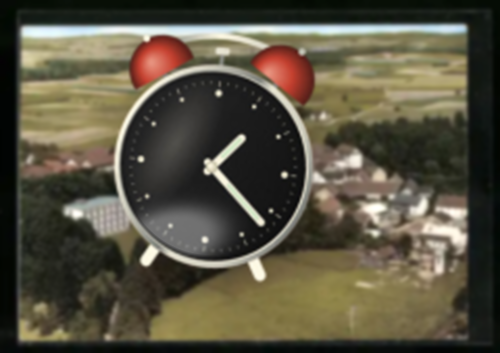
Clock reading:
**1:22**
